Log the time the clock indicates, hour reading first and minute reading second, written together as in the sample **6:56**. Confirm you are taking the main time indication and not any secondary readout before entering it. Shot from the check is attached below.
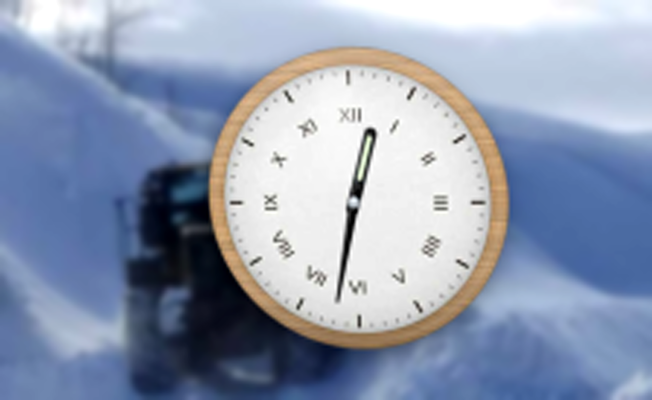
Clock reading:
**12:32**
